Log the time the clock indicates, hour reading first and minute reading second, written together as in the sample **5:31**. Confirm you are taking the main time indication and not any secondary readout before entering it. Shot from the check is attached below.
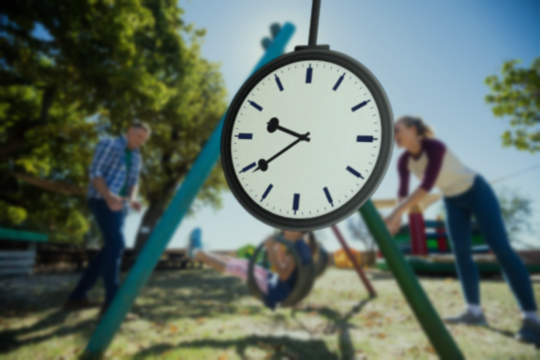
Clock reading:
**9:39**
